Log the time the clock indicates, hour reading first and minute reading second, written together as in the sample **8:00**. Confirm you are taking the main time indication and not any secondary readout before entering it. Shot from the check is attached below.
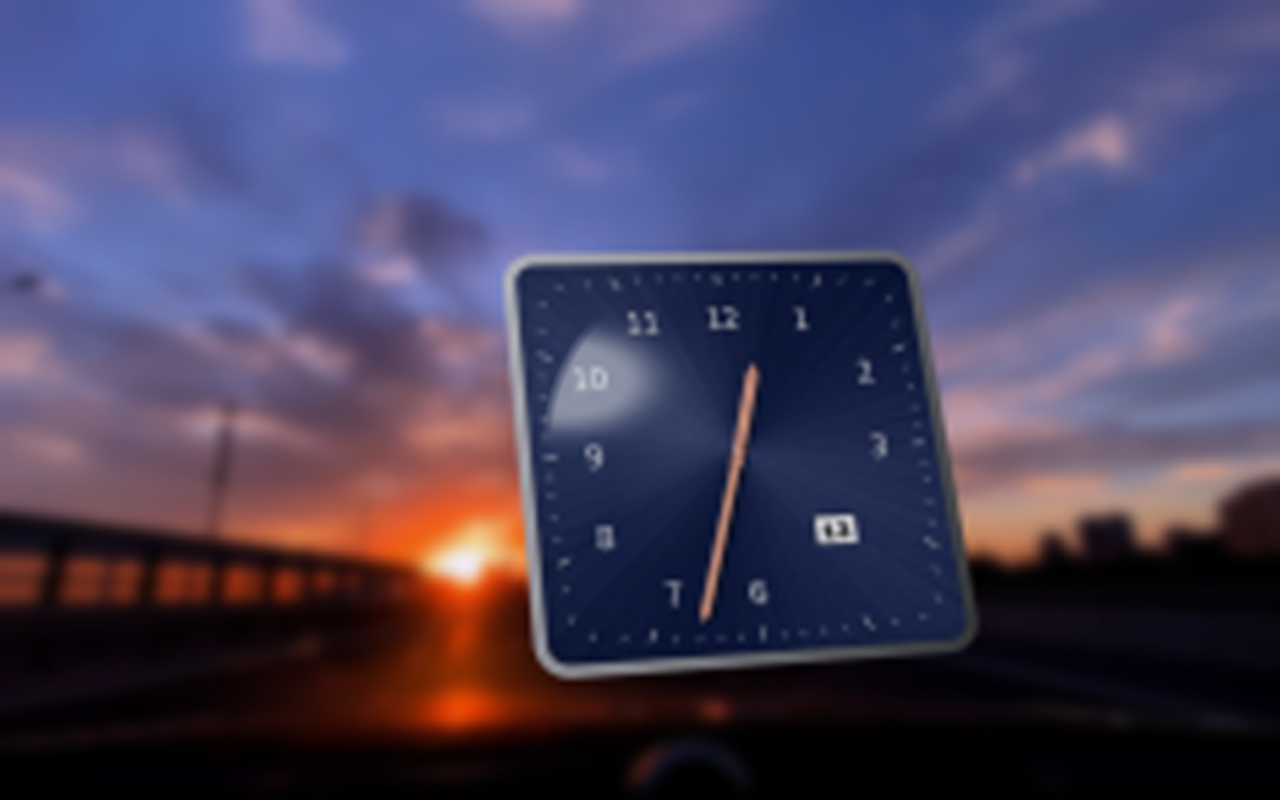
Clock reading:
**12:33**
